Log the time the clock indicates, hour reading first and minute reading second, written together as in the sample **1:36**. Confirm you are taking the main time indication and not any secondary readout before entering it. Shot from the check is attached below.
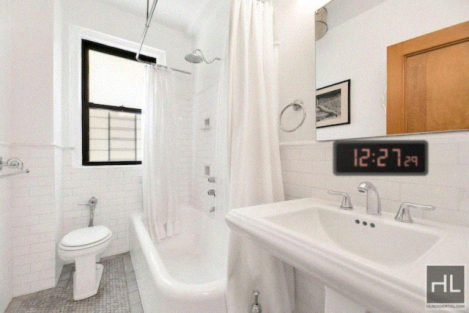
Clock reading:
**12:27**
